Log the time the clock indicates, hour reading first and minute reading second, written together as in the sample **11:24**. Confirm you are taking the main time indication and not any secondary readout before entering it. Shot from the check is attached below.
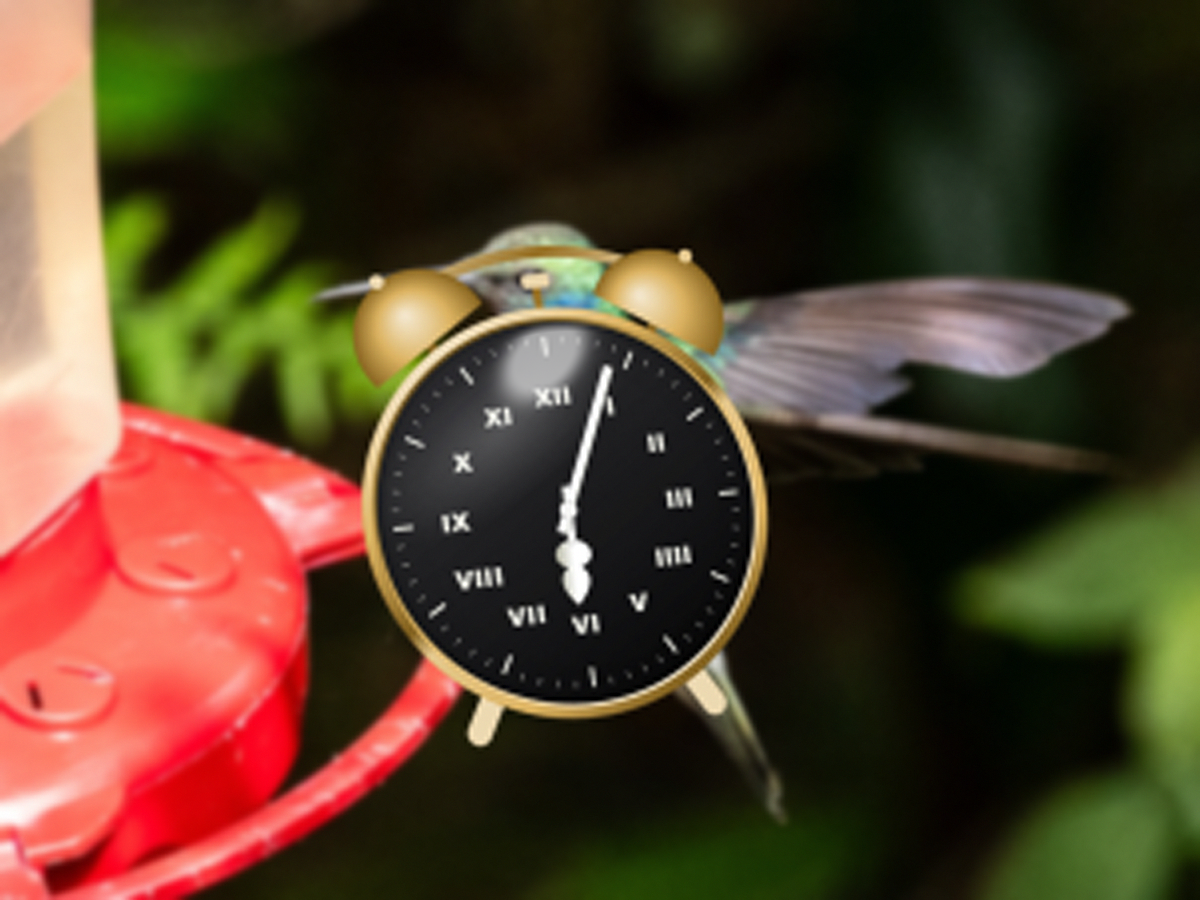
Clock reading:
**6:04**
